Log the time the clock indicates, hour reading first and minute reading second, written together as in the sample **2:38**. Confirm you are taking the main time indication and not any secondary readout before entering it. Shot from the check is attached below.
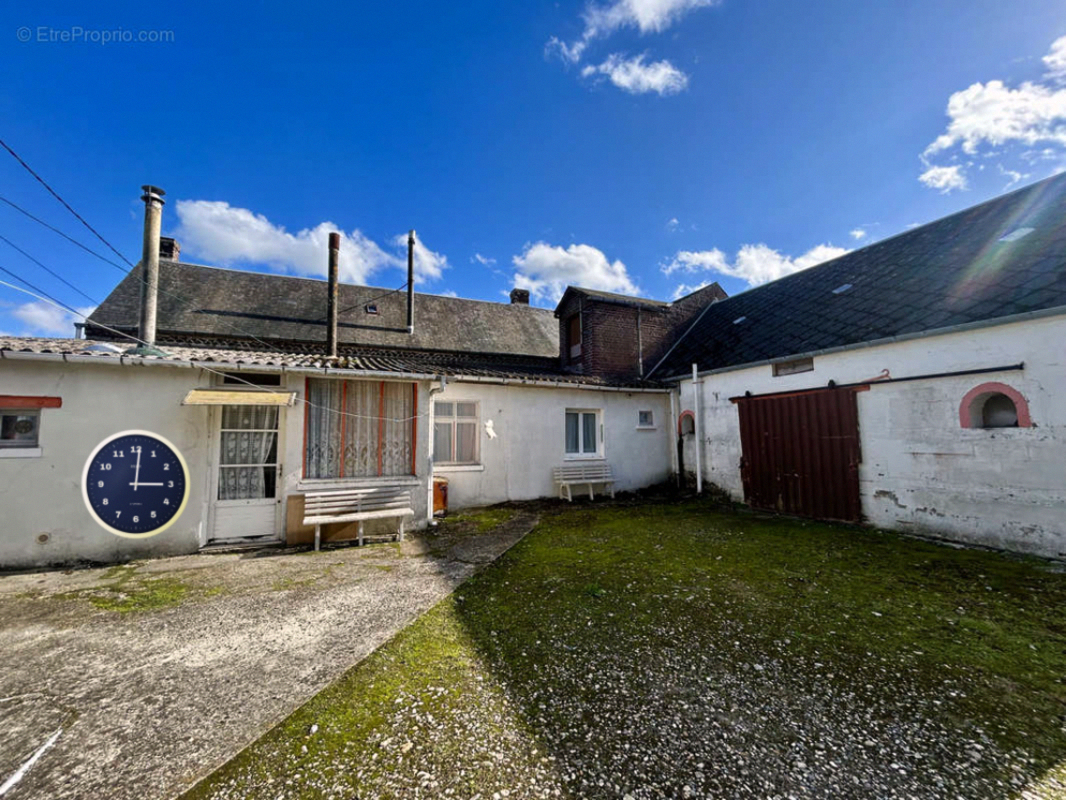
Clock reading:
**3:01**
